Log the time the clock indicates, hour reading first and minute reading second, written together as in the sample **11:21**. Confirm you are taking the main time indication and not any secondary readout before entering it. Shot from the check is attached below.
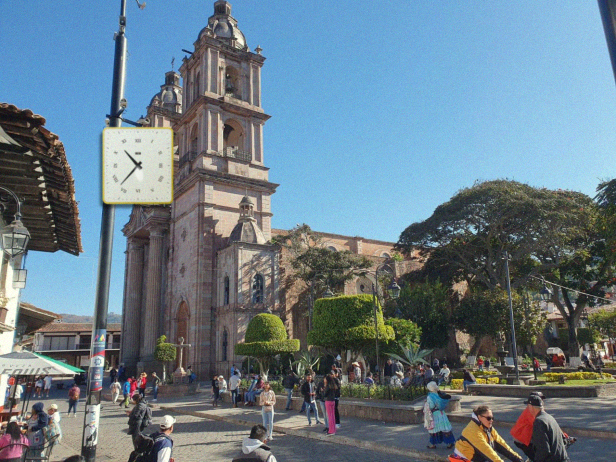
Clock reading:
**10:37**
